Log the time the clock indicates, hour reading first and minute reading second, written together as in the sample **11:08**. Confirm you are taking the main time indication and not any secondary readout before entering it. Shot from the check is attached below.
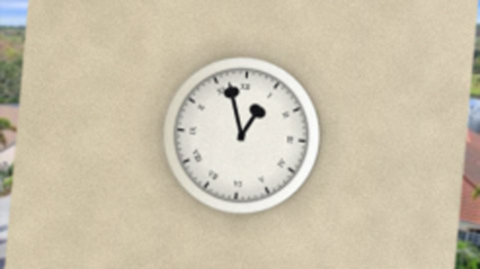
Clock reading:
**12:57**
